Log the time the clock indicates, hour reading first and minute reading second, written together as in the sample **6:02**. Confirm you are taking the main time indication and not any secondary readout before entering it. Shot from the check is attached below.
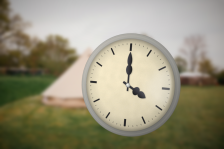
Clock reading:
**4:00**
